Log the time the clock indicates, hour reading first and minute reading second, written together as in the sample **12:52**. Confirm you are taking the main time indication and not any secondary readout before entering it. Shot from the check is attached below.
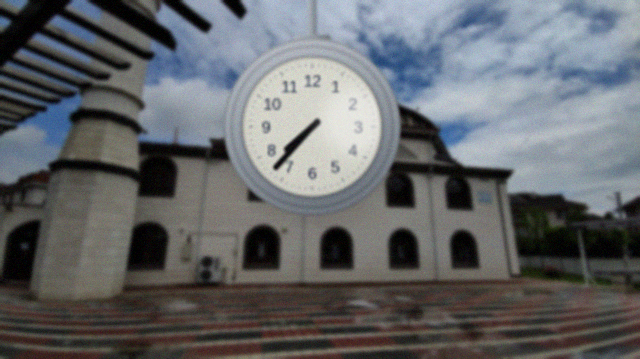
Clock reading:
**7:37**
